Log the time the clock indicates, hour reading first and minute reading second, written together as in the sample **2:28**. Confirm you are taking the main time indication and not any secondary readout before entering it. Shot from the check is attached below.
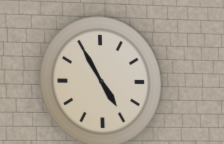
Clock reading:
**4:55**
